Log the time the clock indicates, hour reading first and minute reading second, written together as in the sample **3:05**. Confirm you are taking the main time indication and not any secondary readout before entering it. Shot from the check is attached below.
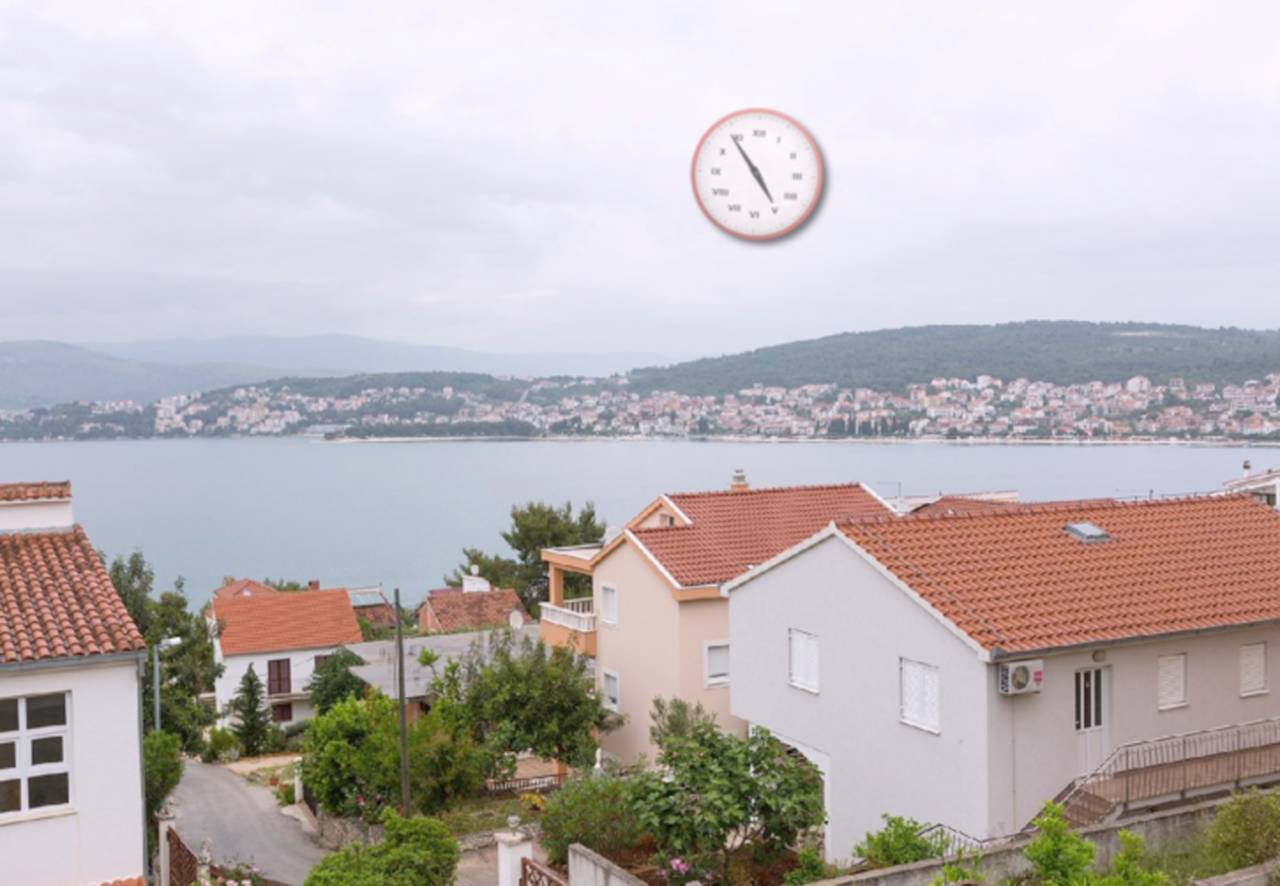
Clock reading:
**4:54**
